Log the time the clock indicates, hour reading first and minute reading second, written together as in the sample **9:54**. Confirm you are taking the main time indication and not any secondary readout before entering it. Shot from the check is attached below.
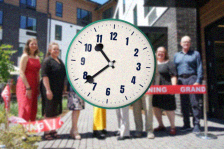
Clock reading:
**10:38**
